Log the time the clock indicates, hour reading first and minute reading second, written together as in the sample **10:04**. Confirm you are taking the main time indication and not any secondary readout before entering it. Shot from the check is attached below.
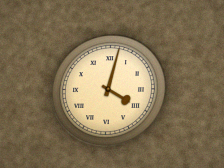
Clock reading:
**4:02**
